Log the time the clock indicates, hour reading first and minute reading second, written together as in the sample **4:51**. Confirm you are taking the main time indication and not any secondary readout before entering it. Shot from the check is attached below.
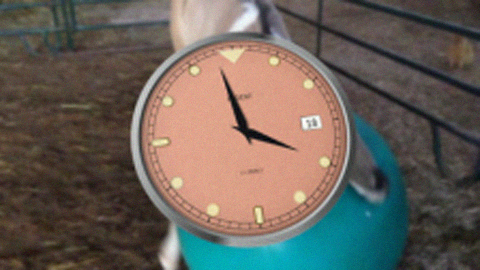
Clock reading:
**3:58**
